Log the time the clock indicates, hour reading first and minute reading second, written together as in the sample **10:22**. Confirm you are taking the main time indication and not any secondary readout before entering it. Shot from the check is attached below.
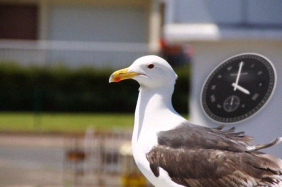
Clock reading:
**4:00**
